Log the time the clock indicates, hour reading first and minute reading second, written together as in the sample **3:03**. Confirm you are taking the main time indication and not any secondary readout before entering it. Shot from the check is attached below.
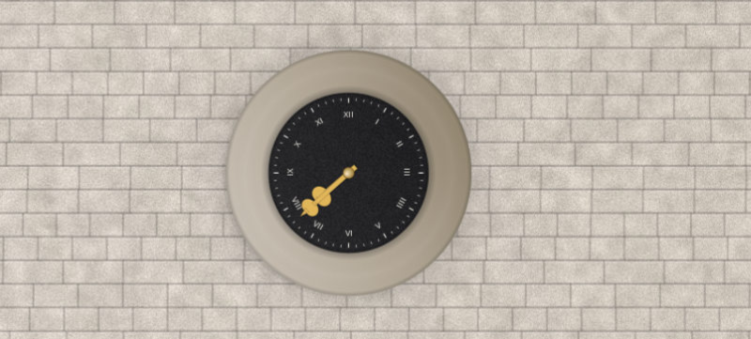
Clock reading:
**7:38**
